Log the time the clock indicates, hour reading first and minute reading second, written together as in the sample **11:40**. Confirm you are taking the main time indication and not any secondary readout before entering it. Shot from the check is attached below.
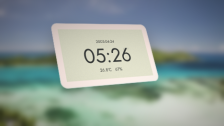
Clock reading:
**5:26**
